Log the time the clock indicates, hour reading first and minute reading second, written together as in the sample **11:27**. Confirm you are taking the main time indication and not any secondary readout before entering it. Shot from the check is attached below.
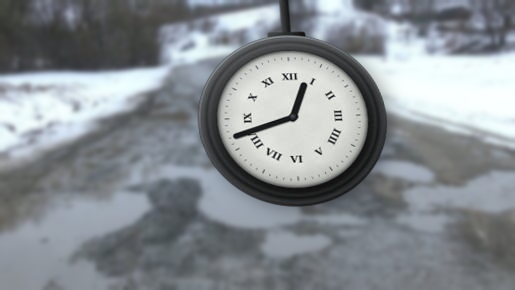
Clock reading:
**12:42**
